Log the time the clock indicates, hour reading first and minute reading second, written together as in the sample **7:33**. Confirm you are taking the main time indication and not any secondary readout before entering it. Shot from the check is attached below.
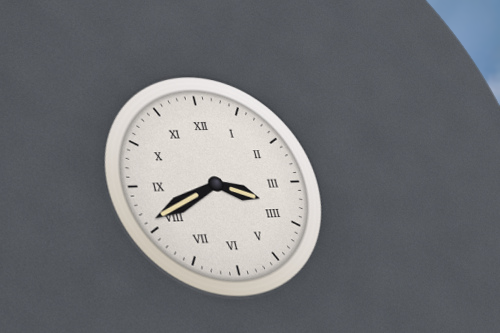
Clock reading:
**3:41**
